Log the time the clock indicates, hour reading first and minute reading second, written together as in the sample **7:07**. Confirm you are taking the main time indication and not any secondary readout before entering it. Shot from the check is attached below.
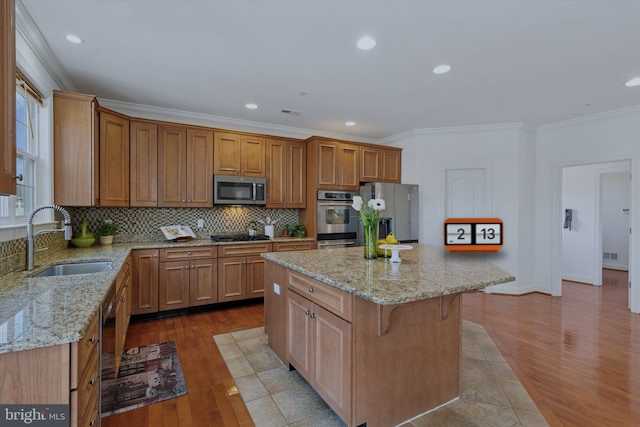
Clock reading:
**2:13**
